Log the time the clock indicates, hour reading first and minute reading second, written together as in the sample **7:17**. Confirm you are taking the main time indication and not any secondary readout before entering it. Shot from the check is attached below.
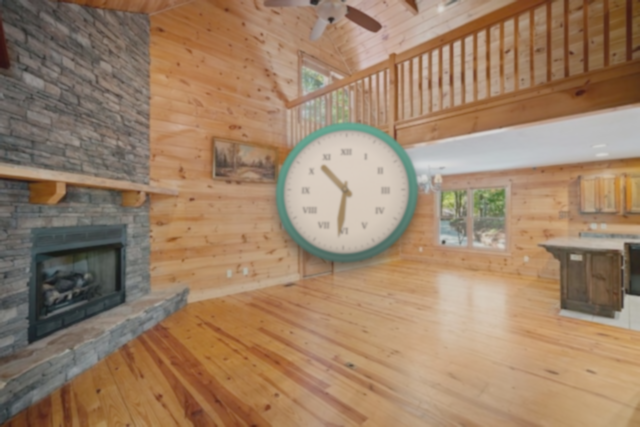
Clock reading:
**10:31**
